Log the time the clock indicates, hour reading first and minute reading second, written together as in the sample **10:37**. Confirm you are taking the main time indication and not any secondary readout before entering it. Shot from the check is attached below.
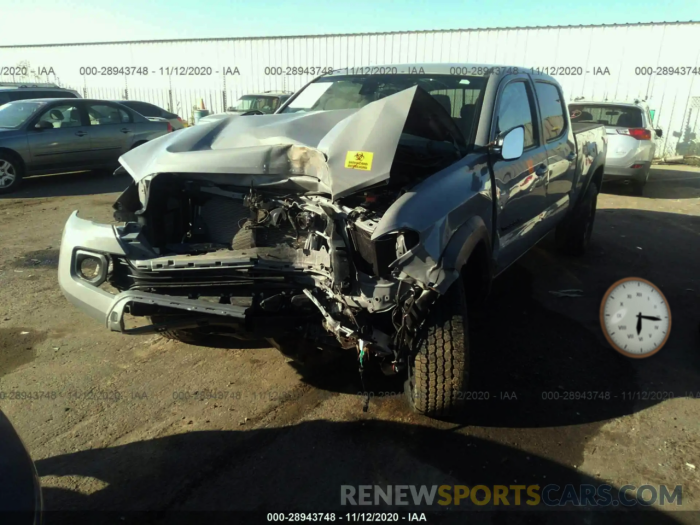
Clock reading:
**6:16**
